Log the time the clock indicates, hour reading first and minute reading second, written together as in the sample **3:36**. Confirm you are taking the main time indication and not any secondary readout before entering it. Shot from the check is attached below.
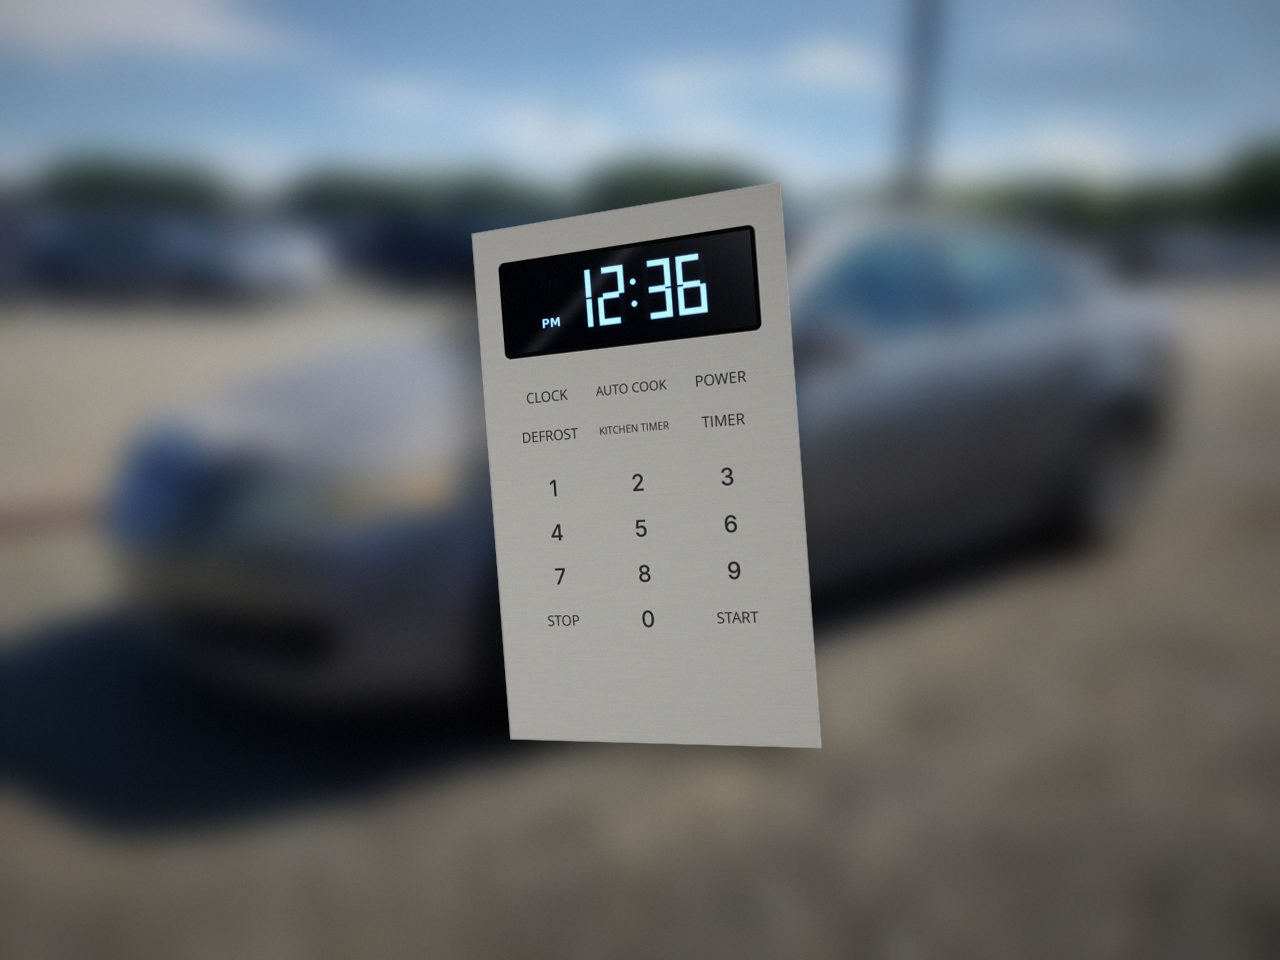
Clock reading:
**12:36**
